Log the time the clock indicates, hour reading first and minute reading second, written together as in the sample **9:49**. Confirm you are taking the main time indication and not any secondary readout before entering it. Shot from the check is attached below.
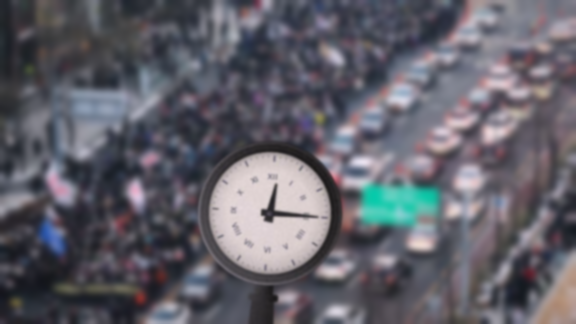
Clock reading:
**12:15**
